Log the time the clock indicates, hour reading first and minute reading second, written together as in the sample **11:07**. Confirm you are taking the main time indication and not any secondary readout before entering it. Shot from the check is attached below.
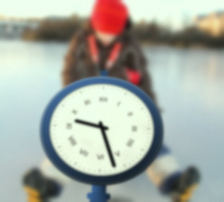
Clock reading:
**9:27**
